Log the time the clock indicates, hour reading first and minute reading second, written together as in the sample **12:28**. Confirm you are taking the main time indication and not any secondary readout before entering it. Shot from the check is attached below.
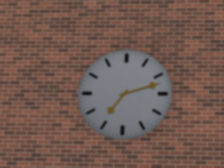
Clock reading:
**7:12**
